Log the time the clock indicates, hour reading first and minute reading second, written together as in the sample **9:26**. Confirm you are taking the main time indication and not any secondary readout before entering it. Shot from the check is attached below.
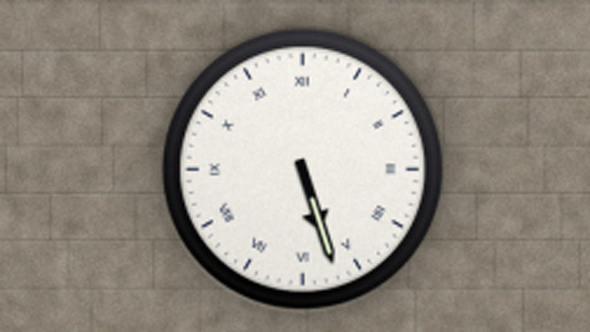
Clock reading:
**5:27**
